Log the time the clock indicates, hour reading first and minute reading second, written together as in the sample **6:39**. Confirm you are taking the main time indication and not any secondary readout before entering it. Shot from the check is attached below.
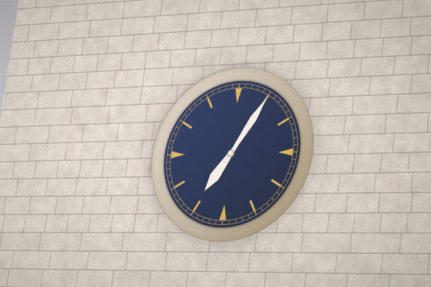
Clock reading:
**7:05**
